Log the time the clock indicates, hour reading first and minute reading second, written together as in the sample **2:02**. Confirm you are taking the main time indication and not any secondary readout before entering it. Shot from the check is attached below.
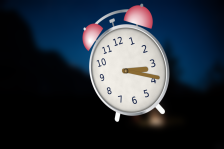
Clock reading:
**3:19**
